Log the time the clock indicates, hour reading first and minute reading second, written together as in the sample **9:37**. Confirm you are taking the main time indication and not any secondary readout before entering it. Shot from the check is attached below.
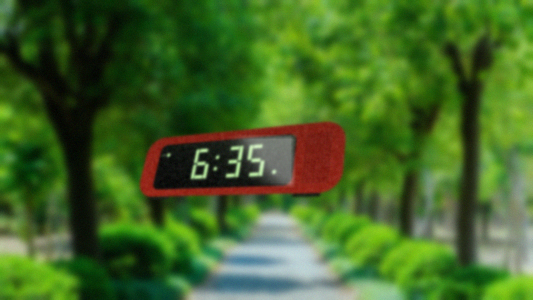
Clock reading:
**6:35**
